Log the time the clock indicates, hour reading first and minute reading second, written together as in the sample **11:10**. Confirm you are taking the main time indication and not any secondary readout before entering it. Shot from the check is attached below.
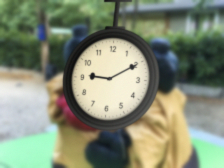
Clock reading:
**9:10**
